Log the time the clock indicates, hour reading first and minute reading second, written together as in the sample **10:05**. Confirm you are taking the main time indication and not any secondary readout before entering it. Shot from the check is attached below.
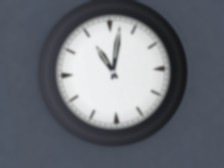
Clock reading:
**11:02**
